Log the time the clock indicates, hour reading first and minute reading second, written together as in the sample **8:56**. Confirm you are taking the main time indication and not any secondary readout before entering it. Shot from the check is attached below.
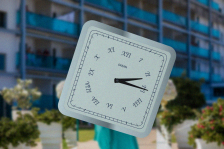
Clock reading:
**2:15**
